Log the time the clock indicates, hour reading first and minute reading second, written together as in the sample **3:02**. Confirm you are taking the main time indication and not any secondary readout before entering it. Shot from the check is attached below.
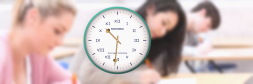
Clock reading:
**10:31**
